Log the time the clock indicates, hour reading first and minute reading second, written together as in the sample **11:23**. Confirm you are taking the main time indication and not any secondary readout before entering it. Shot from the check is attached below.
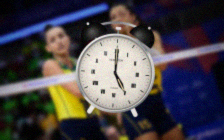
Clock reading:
**5:00**
